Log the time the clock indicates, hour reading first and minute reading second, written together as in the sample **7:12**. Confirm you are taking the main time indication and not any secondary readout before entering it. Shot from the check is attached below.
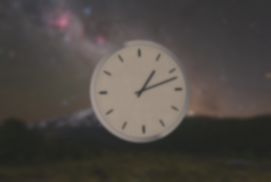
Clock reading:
**1:12**
